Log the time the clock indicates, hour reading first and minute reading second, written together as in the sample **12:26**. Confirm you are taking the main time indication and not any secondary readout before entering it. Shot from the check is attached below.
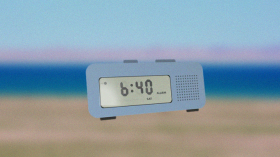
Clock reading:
**6:40**
